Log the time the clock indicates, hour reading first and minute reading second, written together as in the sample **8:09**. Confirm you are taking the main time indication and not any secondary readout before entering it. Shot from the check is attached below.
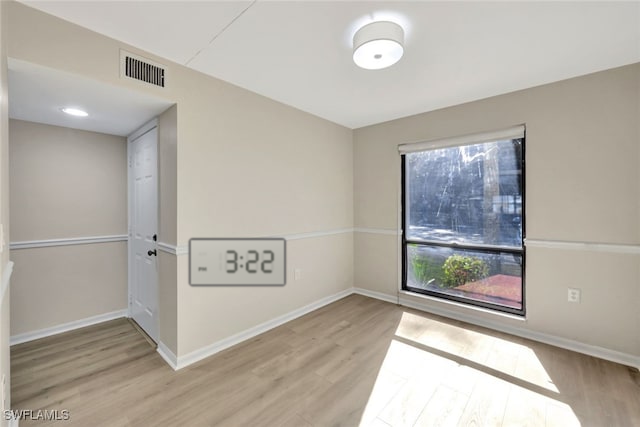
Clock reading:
**3:22**
